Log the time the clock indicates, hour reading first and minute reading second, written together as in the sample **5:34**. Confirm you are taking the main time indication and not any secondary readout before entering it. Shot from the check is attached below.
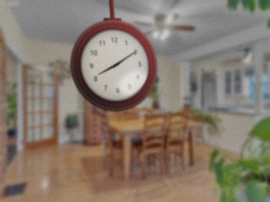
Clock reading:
**8:10**
